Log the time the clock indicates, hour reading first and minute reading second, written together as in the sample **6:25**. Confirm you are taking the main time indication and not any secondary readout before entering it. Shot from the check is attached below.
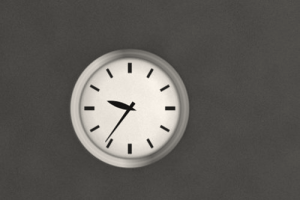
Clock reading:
**9:36**
